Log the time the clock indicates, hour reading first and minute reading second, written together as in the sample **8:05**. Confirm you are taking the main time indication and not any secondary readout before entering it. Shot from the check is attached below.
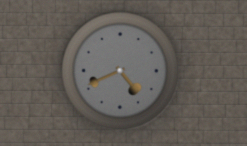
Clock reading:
**4:41**
